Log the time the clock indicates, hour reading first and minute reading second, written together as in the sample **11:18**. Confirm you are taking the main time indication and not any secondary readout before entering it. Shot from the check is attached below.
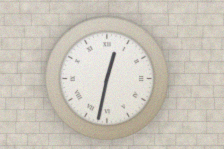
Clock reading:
**12:32**
